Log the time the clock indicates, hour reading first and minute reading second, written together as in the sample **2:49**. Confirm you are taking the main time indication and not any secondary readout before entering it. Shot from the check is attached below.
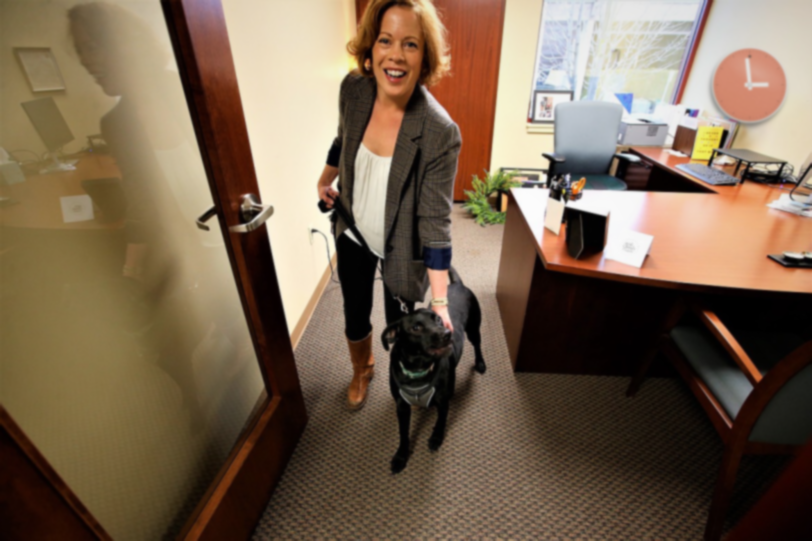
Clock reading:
**2:59**
